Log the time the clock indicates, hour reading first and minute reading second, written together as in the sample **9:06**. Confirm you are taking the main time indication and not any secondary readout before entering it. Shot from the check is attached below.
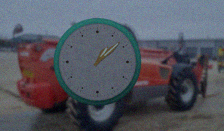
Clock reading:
**1:08**
